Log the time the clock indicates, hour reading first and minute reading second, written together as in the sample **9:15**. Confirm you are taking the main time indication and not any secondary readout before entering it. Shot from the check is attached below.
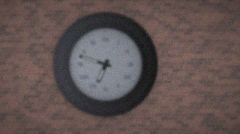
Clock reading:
**6:48**
